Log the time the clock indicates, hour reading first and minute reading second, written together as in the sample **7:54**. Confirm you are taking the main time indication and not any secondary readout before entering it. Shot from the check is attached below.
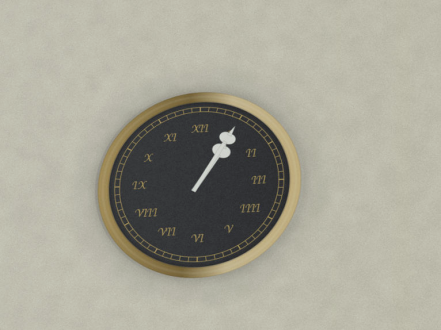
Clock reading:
**1:05**
